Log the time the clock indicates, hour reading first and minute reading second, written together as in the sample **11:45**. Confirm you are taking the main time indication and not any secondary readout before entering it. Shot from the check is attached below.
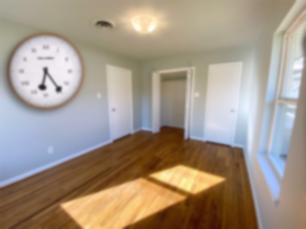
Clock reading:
**6:24**
